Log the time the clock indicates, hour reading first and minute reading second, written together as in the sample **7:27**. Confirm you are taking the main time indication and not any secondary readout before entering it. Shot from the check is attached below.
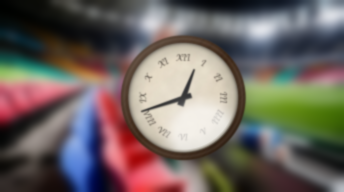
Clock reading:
**12:42**
